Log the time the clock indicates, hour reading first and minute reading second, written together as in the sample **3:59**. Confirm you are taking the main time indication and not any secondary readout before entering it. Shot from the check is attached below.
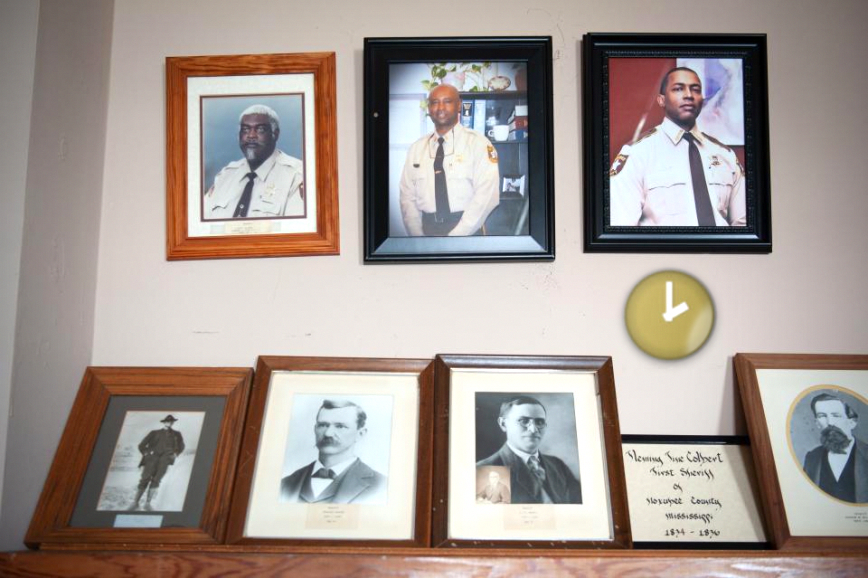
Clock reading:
**2:00**
